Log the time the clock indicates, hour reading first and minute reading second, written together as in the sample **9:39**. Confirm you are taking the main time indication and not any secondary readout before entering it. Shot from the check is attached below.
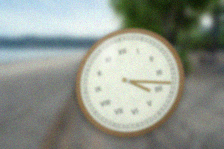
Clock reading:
**4:18**
